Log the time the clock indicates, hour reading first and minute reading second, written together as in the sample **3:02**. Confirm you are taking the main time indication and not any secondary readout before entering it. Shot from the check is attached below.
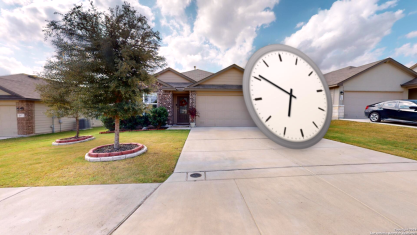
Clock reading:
**6:51**
